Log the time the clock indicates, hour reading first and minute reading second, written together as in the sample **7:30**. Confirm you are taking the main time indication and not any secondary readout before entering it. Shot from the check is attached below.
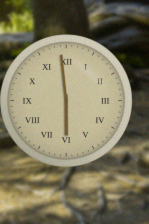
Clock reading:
**5:59**
